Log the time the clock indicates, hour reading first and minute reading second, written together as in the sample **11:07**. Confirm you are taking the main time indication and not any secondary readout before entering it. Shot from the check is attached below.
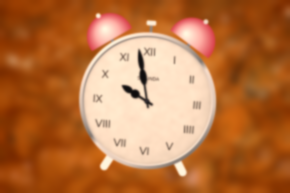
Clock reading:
**9:58**
